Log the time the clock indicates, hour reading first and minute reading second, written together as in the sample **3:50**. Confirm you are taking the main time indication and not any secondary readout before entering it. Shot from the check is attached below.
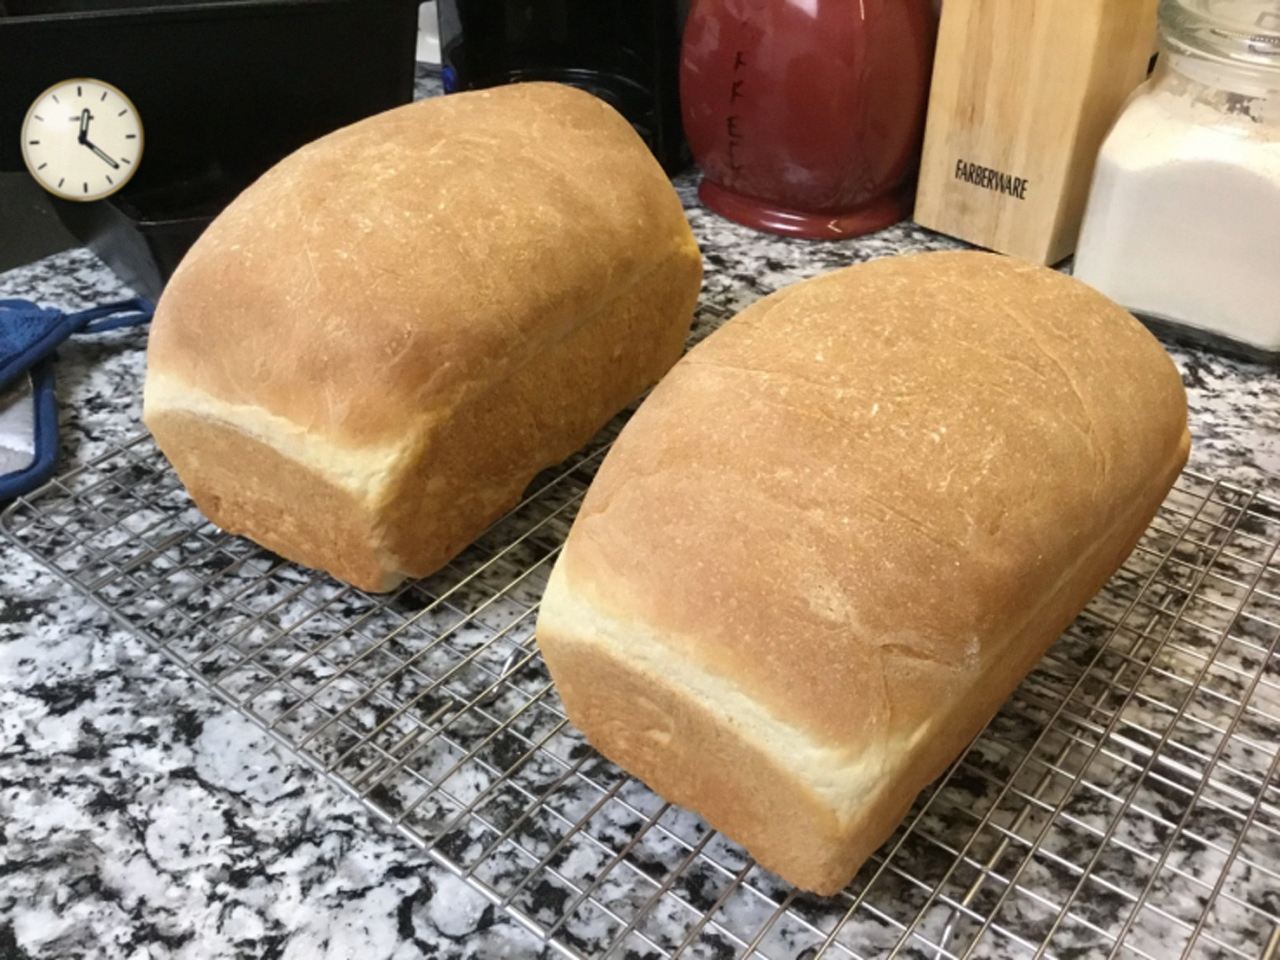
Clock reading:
**12:22**
